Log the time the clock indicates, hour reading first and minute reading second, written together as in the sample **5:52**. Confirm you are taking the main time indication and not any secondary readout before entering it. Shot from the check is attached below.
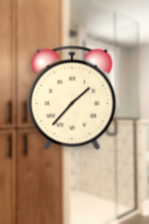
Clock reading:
**1:37**
